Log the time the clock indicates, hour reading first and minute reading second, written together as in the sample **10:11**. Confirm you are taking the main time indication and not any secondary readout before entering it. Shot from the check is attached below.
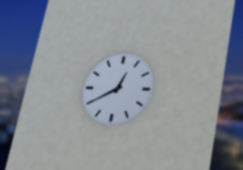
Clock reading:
**12:40**
